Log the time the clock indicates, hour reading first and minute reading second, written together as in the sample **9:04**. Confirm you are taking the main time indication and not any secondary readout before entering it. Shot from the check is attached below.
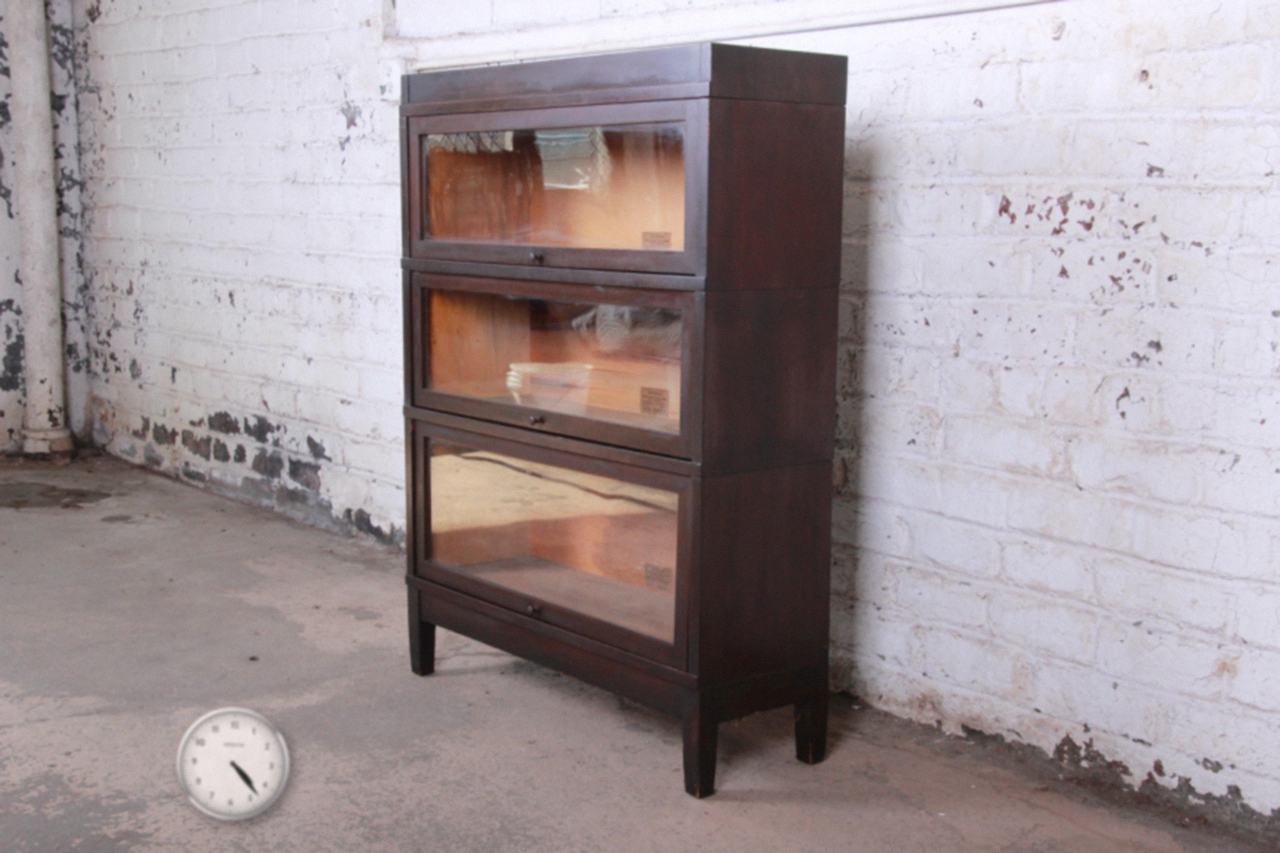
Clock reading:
**4:23**
